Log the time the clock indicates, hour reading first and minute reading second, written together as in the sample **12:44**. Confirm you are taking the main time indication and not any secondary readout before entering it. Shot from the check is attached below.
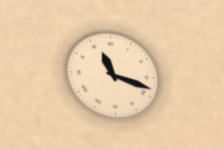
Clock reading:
**11:18**
